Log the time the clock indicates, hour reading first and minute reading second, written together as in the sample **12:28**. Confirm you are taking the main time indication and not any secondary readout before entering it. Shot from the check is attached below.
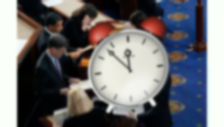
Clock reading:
**11:53**
